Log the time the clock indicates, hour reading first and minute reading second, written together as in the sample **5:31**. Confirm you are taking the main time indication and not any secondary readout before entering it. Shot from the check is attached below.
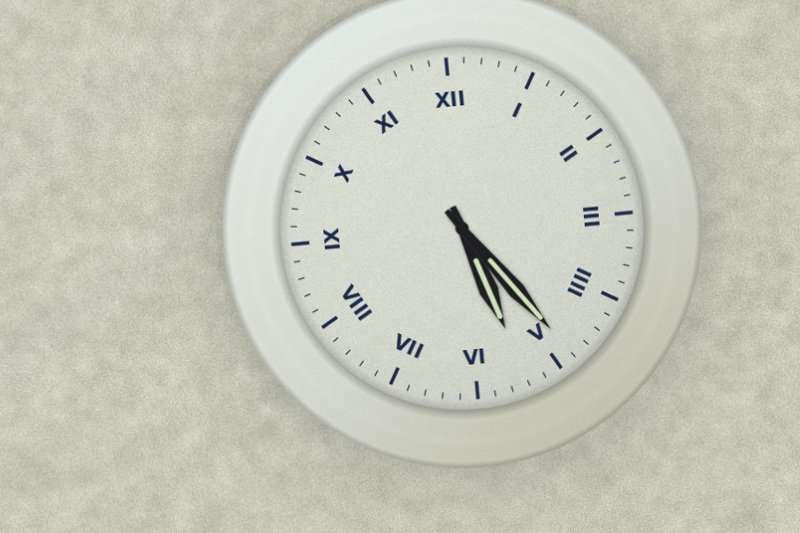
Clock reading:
**5:24**
